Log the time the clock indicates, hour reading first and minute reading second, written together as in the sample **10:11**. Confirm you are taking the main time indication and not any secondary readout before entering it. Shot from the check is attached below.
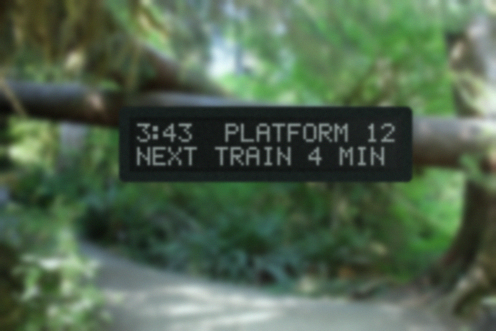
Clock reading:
**3:43**
